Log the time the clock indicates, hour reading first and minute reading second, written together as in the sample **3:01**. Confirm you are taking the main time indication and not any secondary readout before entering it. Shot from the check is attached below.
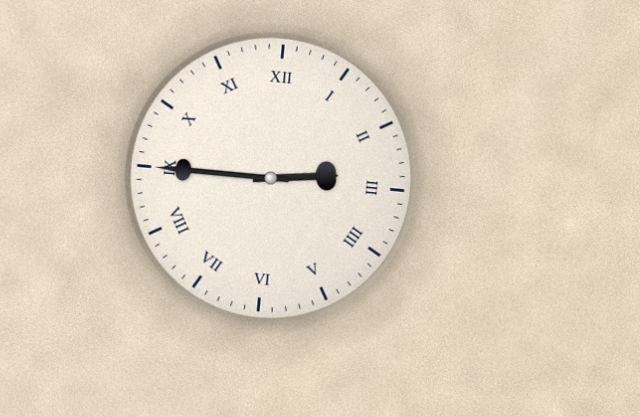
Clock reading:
**2:45**
